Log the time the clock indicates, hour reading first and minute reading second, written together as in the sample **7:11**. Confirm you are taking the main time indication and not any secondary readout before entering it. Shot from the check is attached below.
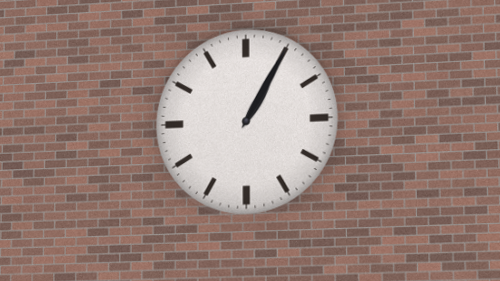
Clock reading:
**1:05**
